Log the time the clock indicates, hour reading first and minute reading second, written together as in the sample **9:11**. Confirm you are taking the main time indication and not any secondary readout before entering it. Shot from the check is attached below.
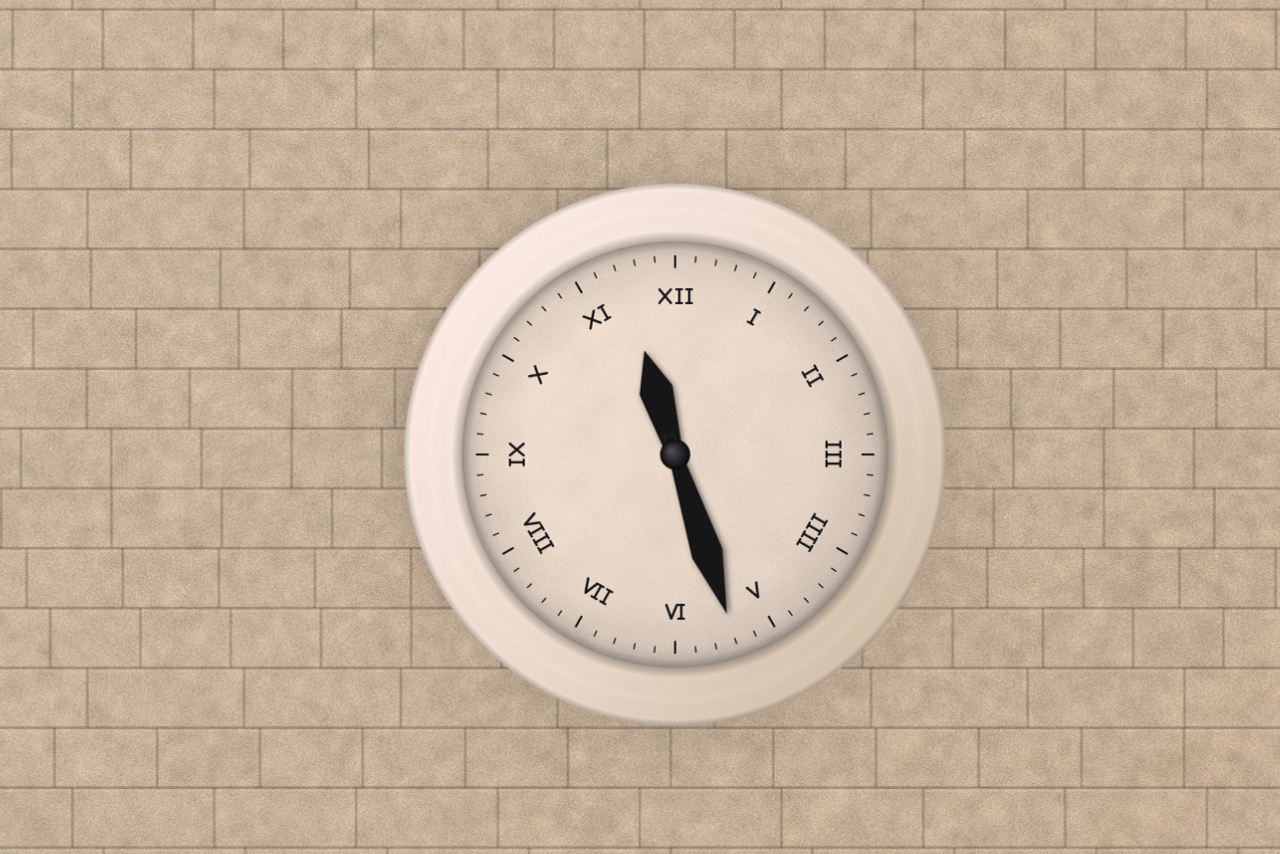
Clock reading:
**11:27**
